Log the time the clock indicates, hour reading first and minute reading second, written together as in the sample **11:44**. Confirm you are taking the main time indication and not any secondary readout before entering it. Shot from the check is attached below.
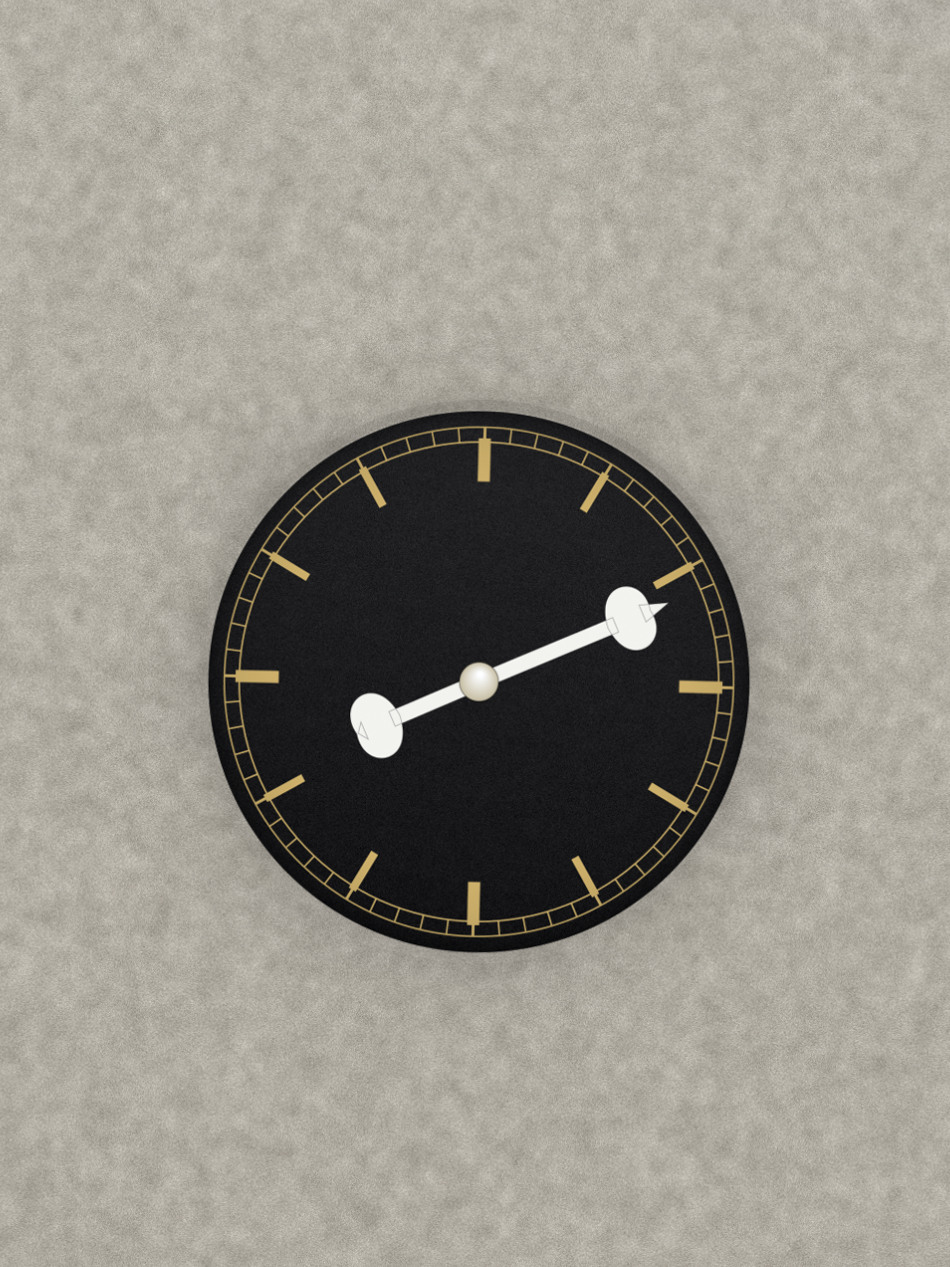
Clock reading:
**8:11**
